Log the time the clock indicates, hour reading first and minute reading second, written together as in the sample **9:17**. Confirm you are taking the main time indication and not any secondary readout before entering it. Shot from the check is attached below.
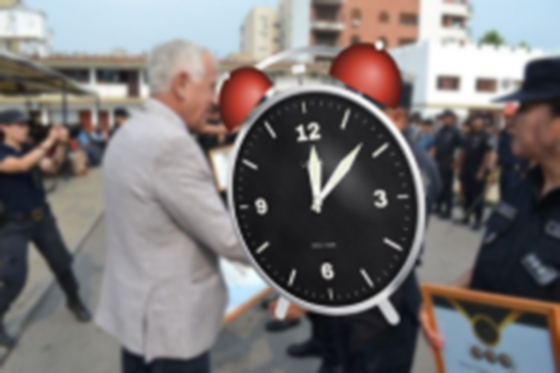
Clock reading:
**12:08**
